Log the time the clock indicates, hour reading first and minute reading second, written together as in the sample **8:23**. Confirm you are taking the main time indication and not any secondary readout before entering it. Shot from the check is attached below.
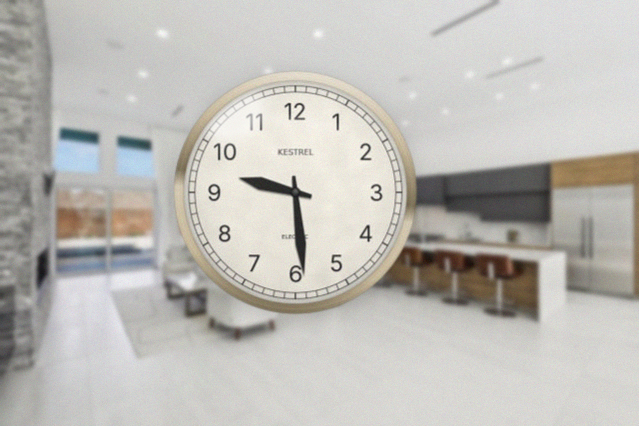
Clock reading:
**9:29**
